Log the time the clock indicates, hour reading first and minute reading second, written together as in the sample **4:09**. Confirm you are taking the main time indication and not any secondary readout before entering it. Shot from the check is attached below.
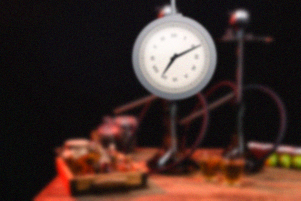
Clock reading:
**7:11**
